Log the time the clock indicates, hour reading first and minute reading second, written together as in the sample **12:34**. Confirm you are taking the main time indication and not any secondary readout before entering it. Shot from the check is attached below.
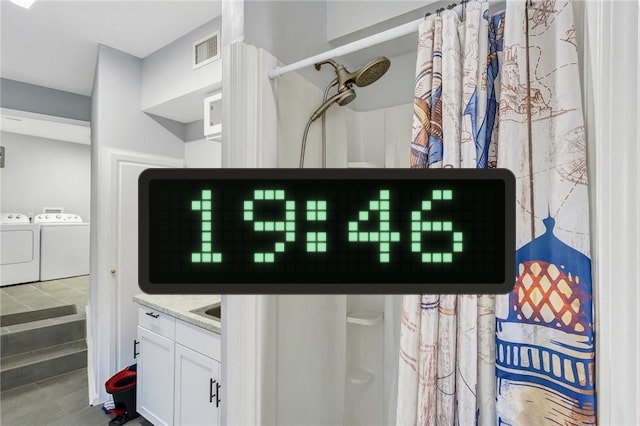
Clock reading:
**19:46**
